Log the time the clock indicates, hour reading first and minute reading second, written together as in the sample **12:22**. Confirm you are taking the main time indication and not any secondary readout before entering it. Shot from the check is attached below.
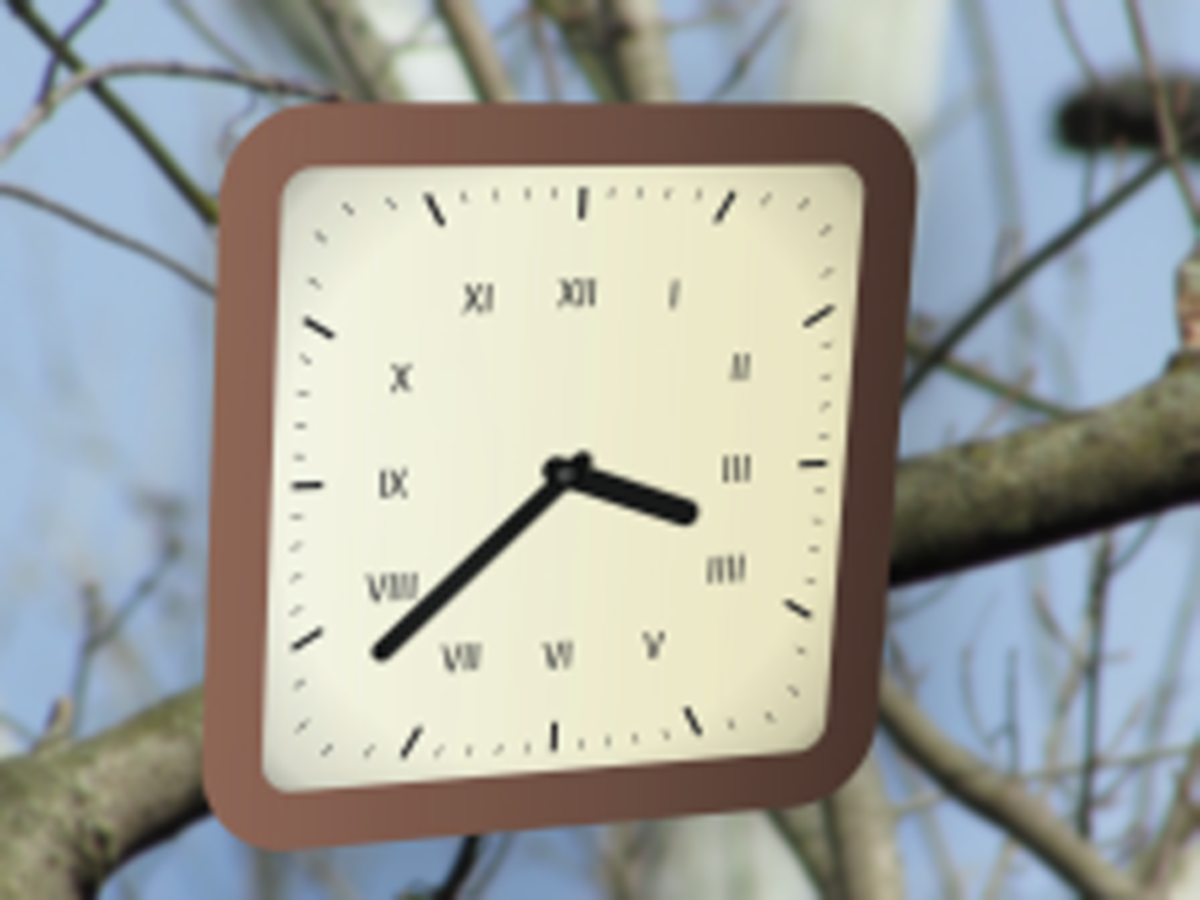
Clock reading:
**3:38**
